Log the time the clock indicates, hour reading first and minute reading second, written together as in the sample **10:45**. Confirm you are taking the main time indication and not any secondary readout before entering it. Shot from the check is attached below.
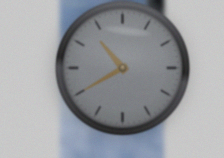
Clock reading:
**10:40**
